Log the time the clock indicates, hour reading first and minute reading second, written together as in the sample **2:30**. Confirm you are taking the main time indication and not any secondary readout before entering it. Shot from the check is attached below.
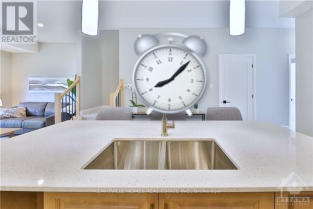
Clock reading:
**8:07**
